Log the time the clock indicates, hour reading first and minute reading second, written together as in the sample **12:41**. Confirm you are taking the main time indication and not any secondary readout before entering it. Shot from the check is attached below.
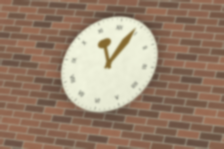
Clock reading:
**11:04**
